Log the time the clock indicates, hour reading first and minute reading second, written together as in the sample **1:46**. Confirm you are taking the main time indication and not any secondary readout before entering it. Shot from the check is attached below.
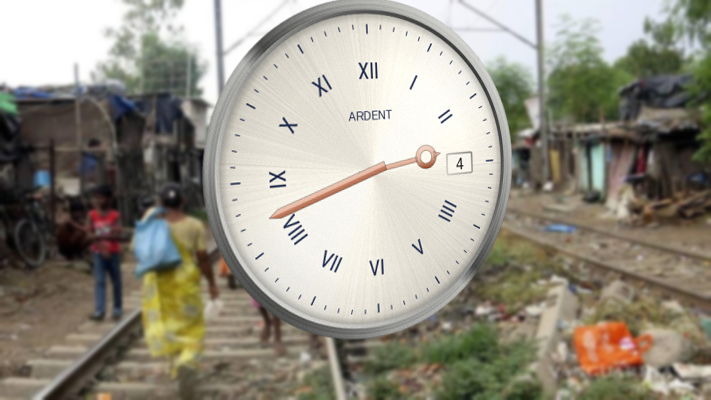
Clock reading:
**2:42**
